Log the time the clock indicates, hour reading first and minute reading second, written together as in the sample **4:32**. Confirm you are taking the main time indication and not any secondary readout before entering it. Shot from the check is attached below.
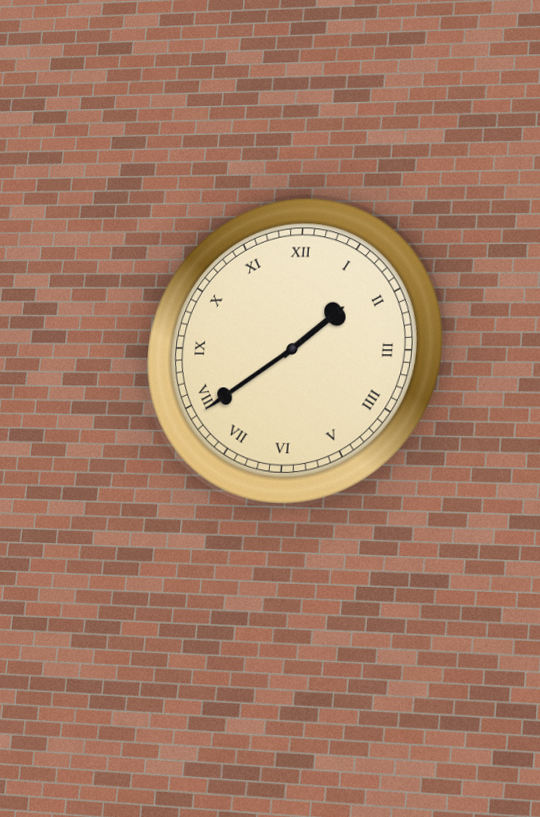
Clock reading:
**1:39**
